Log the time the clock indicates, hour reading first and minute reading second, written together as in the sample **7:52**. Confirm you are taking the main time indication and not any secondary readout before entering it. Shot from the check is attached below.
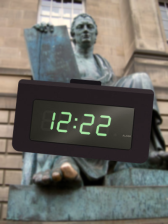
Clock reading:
**12:22**
